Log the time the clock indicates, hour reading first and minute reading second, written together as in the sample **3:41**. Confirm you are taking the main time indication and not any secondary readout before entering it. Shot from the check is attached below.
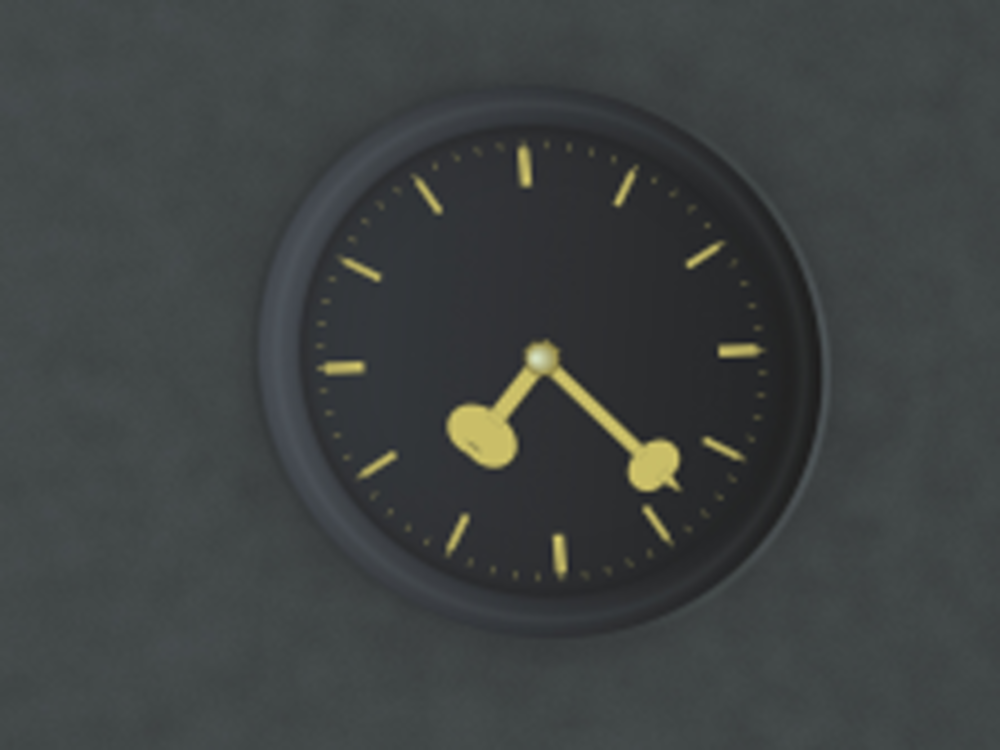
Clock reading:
**7:23**
